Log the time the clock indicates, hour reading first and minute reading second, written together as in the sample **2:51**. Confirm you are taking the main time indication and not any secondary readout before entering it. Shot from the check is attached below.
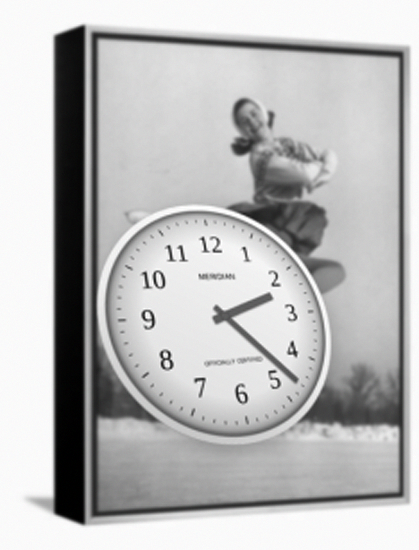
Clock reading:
**2:23**
